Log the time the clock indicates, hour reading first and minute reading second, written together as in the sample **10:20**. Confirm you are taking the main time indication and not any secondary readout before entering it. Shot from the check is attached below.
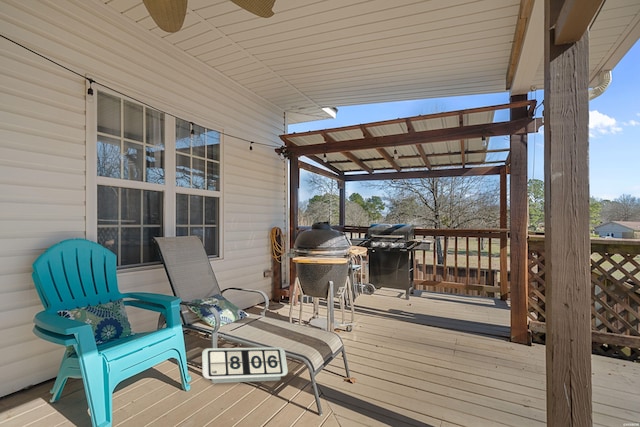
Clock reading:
**8:06**
